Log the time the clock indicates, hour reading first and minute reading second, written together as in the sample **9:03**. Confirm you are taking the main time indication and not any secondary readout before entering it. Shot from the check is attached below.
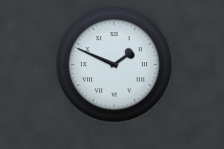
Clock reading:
**1:49**
